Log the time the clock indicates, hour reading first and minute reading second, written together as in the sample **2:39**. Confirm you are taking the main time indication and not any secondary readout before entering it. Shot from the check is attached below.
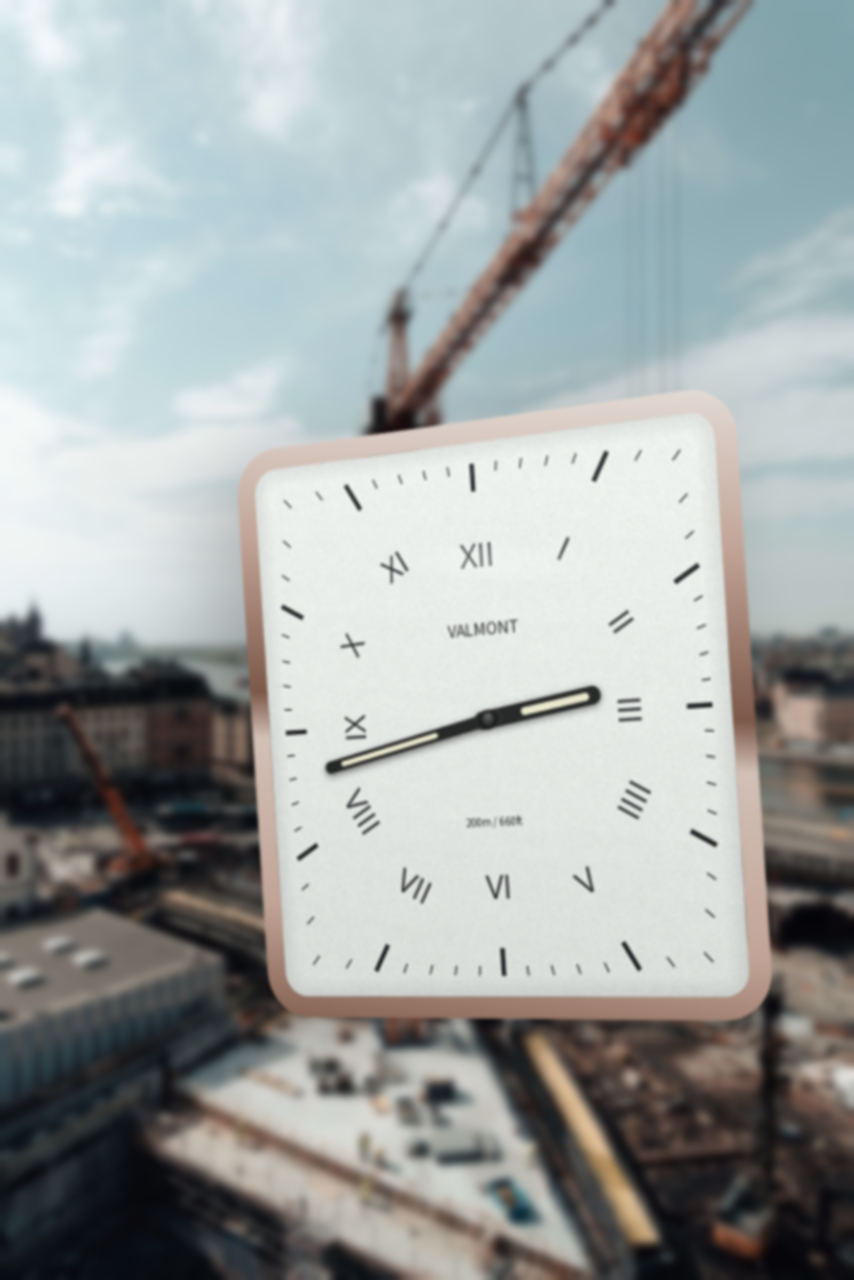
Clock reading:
**2:43**
